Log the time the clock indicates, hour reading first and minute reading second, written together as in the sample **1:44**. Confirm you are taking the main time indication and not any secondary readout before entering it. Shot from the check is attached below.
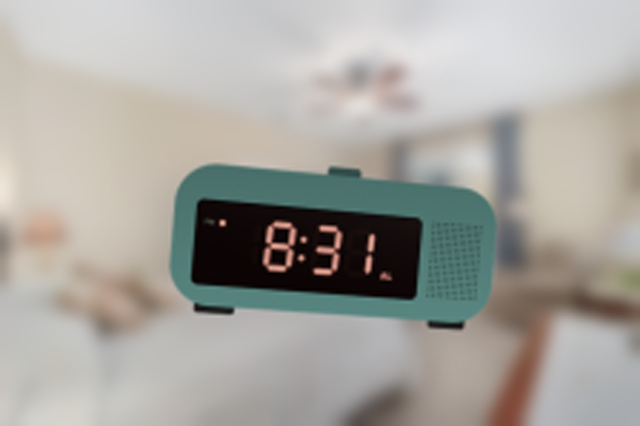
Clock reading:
**8:31**
